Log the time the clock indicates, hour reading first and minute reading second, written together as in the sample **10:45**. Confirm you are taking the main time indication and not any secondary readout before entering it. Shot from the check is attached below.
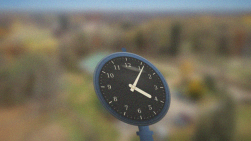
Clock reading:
**4:06**
